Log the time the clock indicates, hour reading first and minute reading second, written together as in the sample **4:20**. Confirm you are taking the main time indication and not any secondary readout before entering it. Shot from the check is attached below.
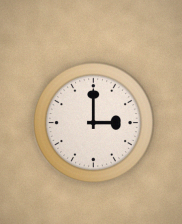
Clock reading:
**3:00**
